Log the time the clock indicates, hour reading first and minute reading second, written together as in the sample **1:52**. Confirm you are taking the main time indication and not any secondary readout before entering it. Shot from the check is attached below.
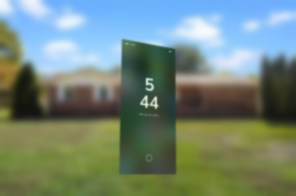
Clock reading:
**5:44**
